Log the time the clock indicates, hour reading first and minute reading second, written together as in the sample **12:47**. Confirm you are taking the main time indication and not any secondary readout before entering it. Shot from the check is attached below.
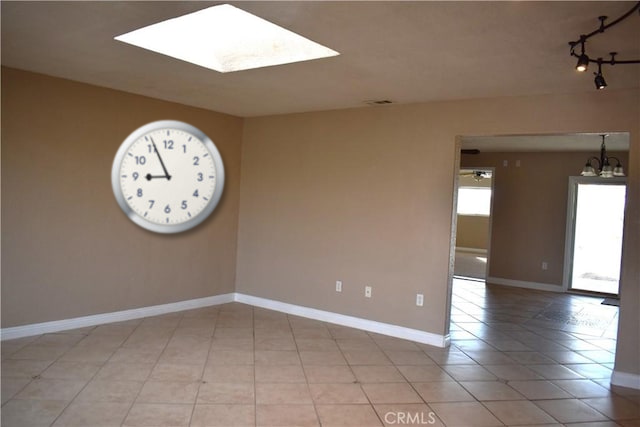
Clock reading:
**8:56**
